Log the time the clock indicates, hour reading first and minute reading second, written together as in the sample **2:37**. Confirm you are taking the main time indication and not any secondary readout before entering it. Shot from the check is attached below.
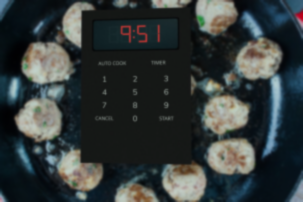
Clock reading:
**9:51**
